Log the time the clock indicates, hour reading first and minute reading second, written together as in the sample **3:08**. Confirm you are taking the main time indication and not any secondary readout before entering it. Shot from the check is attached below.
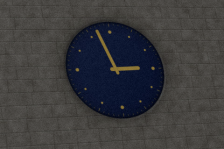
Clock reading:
**2:57**
